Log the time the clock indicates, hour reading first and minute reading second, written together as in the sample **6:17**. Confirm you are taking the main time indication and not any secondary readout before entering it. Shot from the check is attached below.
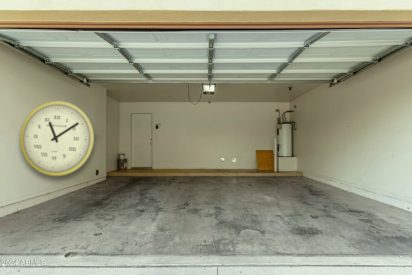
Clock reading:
**11:09**
